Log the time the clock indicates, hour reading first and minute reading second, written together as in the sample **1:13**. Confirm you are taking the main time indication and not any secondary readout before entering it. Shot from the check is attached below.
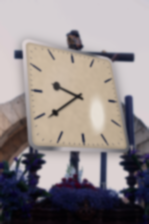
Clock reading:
**9:39**
